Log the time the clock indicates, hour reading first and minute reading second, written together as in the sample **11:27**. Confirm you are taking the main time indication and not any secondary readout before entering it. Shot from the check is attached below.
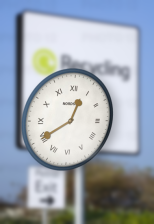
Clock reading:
**12:40**
